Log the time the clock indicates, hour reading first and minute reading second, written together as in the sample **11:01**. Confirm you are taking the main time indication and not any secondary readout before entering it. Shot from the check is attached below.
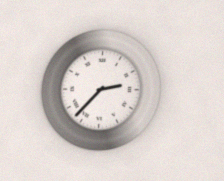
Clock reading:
**2:37**
